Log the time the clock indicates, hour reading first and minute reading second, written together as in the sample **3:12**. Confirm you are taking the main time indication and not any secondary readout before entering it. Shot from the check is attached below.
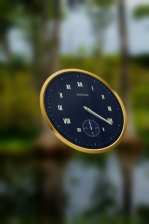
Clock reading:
**4:21**
